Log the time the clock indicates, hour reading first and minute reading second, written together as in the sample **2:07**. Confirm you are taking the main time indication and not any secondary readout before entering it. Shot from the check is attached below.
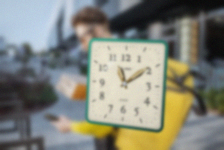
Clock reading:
**11:09**
